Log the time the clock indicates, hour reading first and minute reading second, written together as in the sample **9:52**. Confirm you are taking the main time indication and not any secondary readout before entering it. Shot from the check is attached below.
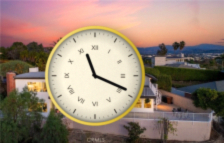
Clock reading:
**11:19**
